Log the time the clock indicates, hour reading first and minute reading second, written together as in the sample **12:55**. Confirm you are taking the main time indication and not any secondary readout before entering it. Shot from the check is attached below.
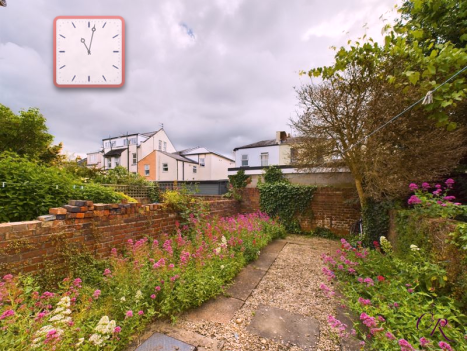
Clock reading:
**11:02**
